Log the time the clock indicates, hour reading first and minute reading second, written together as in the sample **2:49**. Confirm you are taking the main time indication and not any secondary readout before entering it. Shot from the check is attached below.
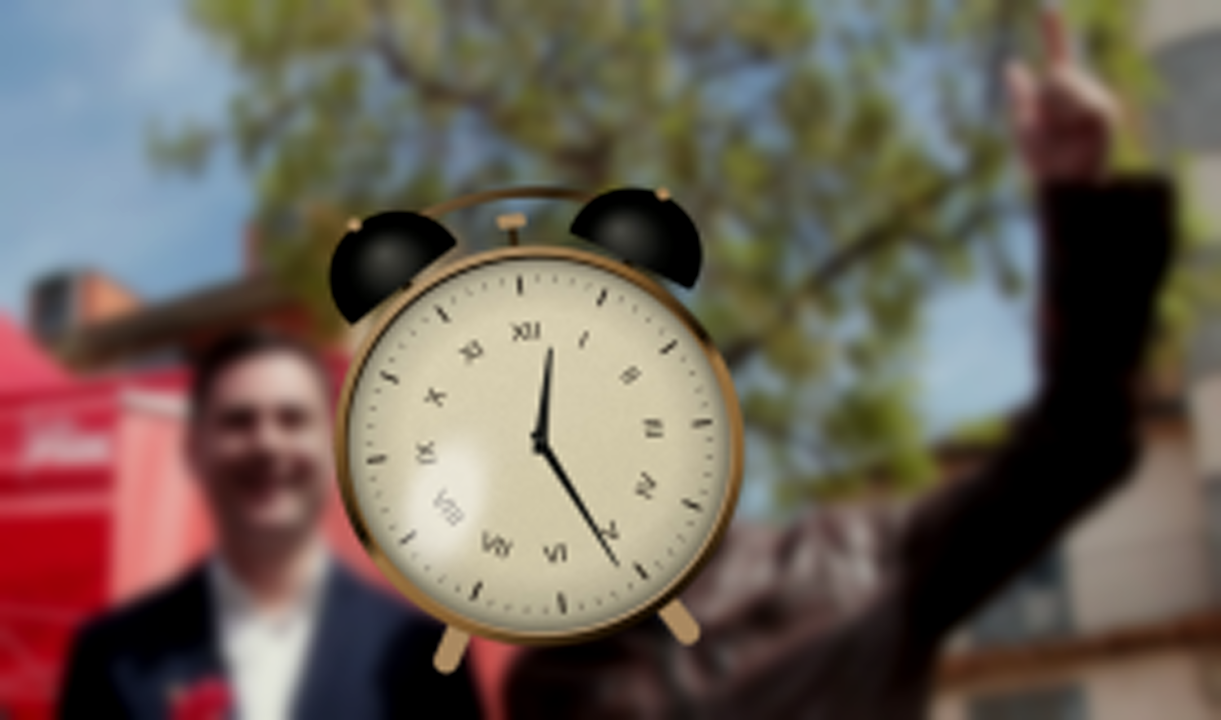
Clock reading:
**12:26**
